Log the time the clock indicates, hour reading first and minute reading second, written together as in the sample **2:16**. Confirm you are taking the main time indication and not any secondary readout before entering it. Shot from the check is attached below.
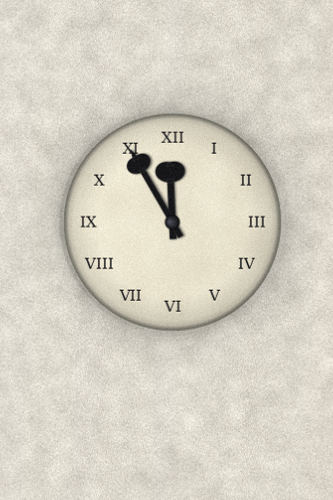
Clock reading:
**11:55**
